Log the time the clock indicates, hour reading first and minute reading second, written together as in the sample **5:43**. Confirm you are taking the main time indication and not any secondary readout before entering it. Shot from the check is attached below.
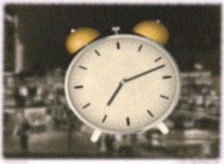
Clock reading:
**7:12**
